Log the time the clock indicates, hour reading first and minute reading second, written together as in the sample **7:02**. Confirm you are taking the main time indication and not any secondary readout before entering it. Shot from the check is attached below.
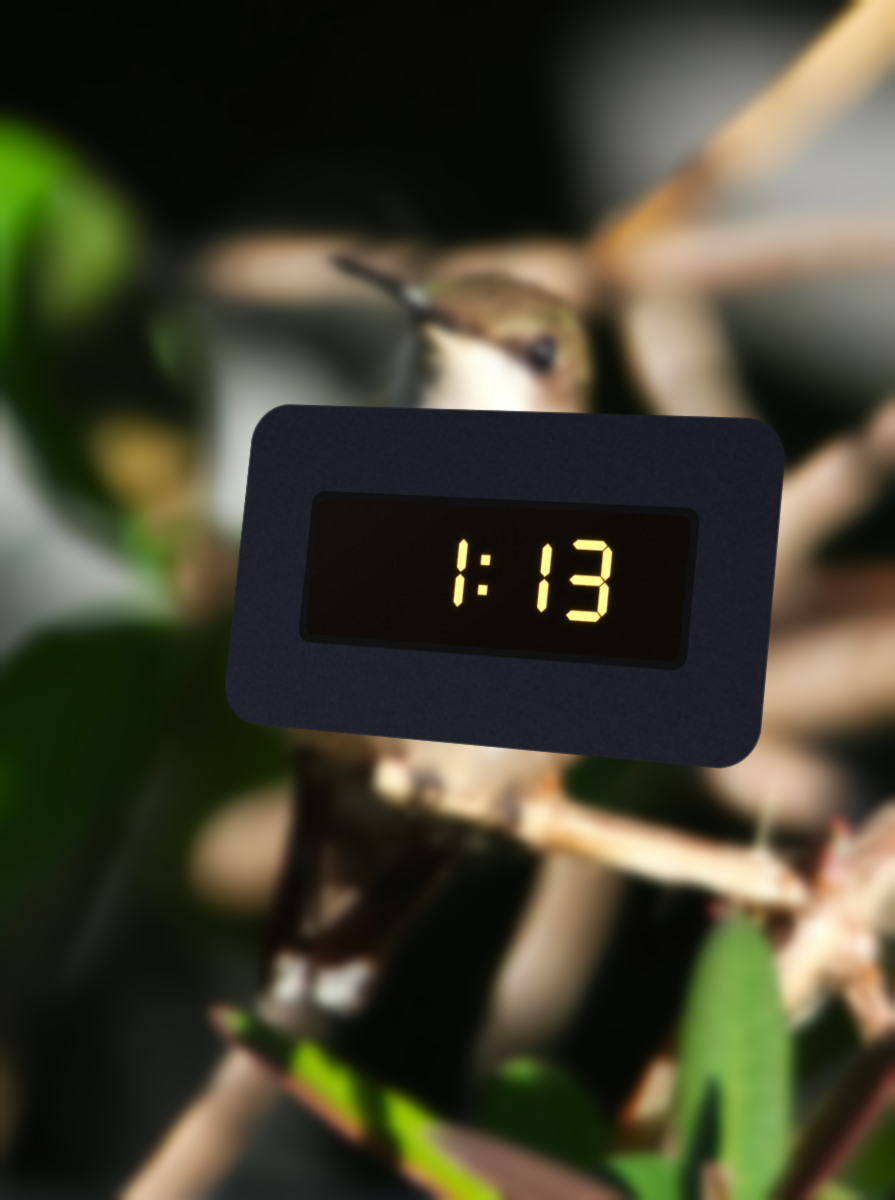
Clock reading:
**1:13**
